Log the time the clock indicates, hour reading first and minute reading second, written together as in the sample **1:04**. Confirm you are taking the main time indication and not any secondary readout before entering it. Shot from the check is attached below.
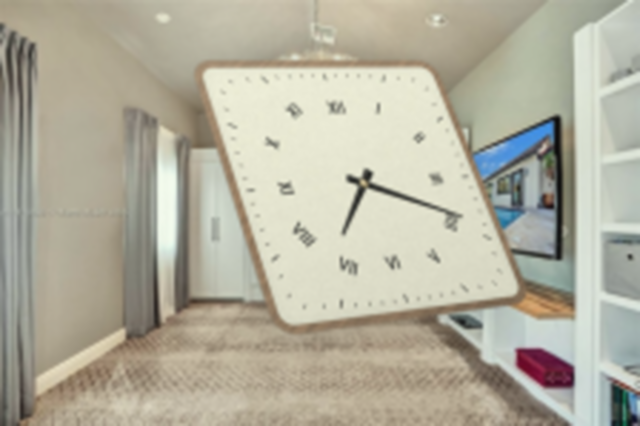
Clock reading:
**7:19**
